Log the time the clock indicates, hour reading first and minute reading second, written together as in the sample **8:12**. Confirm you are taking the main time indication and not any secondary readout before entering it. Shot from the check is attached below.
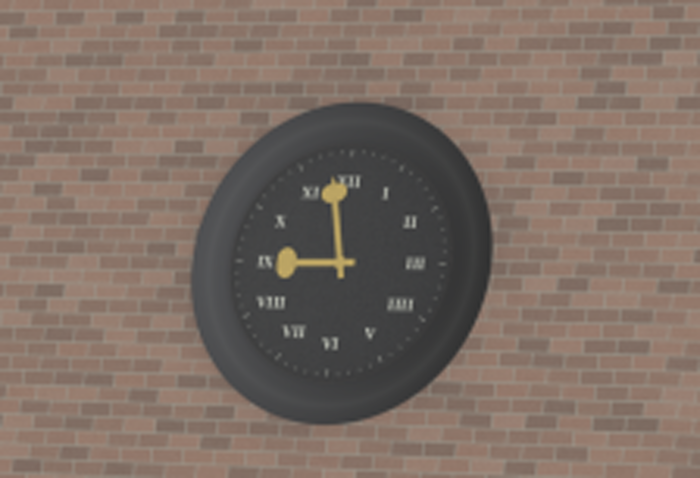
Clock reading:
**8:58**
